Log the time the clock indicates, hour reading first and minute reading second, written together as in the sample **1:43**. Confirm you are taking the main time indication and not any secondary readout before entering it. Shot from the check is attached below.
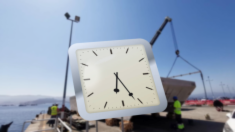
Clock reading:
**6:26**
